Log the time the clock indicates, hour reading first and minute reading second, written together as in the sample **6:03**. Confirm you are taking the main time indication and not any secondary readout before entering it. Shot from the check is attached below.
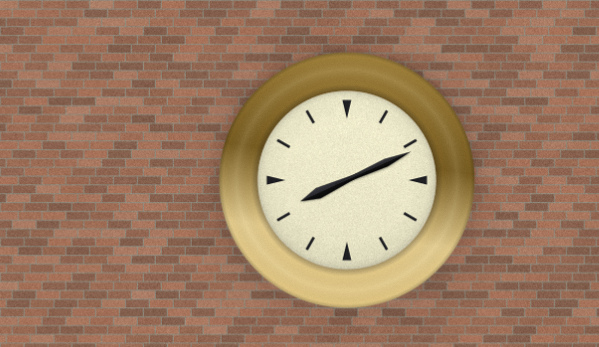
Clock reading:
**8:11**
